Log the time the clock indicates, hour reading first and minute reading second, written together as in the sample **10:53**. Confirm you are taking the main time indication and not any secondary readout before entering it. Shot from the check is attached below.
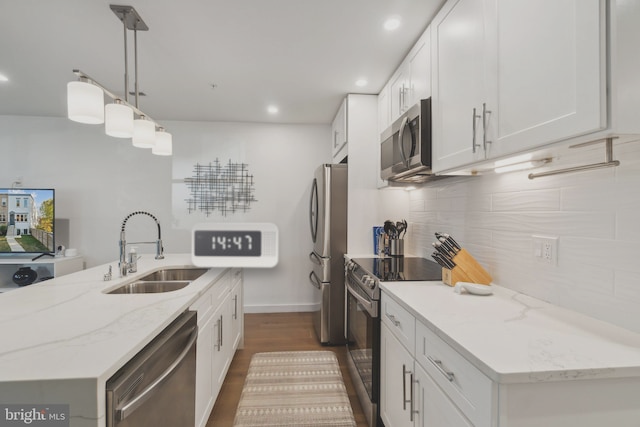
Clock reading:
**14:47**
